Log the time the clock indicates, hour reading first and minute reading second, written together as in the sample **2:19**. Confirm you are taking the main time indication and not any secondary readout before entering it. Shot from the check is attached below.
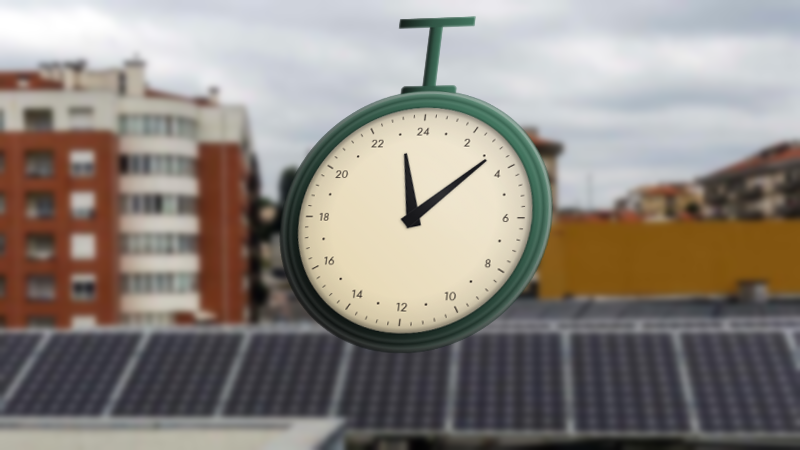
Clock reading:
**23:08**
